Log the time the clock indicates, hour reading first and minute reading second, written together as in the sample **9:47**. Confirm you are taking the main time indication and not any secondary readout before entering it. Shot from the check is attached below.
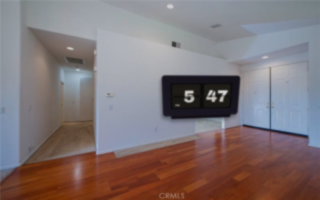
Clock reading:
**5:47**
